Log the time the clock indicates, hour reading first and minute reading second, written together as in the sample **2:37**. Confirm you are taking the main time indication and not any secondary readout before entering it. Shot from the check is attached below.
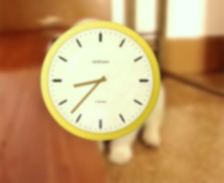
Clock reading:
**8:37**
